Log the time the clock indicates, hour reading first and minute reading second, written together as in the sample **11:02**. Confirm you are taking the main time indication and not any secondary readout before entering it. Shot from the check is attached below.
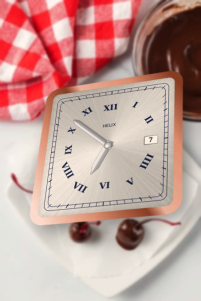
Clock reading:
**6:52**
